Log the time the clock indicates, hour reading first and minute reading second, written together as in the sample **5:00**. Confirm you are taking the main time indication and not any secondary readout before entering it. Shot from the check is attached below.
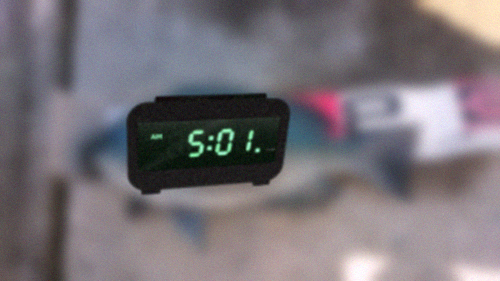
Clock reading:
**5:01**
